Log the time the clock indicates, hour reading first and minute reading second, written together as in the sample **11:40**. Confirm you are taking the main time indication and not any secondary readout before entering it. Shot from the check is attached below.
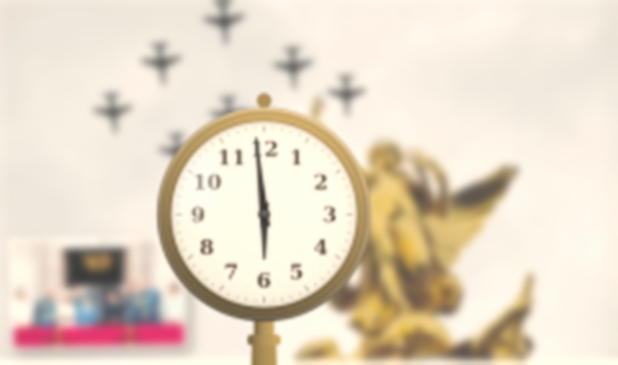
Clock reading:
**5:59**
